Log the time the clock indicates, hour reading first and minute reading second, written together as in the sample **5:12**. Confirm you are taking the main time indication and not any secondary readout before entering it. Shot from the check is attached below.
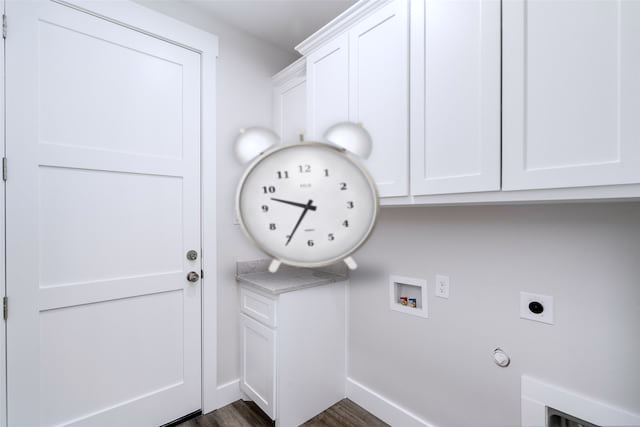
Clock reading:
**9:35**
